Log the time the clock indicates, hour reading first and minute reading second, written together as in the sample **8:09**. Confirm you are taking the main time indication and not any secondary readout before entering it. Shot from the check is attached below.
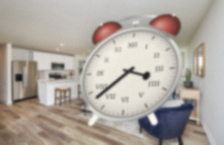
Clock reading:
**3:38**
